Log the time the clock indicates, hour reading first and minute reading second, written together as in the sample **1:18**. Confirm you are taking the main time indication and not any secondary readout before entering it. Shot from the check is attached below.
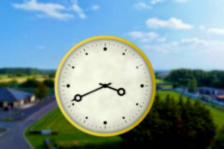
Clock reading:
**3:41**
